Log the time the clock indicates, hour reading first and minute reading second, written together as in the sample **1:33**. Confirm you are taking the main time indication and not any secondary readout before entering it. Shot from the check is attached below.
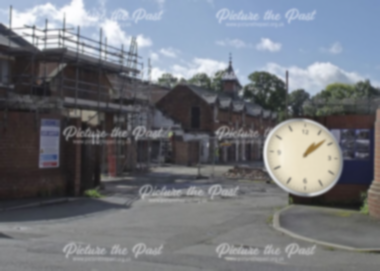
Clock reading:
**1:08**
